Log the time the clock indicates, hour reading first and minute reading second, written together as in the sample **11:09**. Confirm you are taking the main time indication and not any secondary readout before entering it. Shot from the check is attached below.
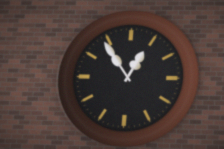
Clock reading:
**12:54**
